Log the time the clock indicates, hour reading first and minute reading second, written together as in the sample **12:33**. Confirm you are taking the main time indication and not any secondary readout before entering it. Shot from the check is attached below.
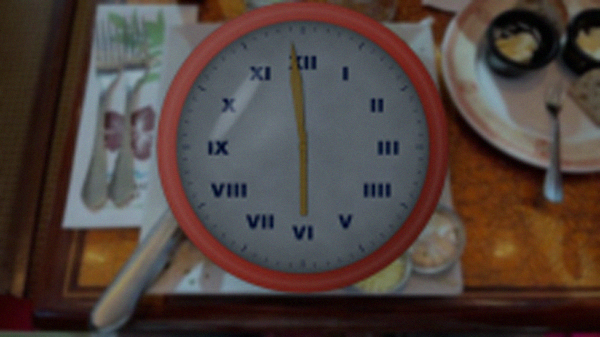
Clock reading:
**5:59**
